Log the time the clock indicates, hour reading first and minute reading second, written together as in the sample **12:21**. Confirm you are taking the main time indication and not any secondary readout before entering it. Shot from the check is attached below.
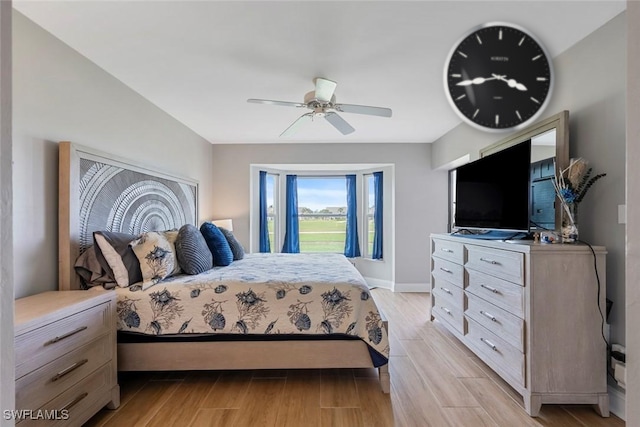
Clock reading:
**3:43**
